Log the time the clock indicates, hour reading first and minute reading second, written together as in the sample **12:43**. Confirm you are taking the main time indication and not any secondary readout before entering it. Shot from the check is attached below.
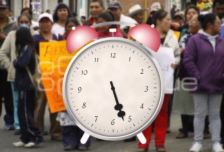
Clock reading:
**5:27**
